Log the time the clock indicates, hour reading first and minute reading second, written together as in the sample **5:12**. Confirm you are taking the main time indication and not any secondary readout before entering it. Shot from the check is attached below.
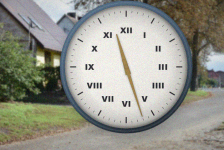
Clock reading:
**11:27**
